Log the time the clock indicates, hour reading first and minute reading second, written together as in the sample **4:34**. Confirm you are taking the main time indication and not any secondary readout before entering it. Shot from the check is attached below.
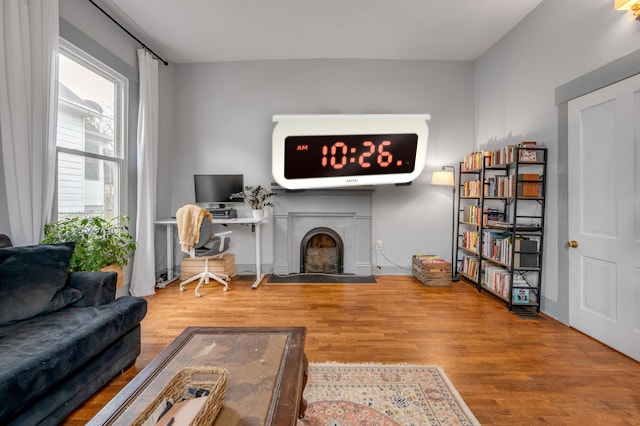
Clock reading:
**10:26**
